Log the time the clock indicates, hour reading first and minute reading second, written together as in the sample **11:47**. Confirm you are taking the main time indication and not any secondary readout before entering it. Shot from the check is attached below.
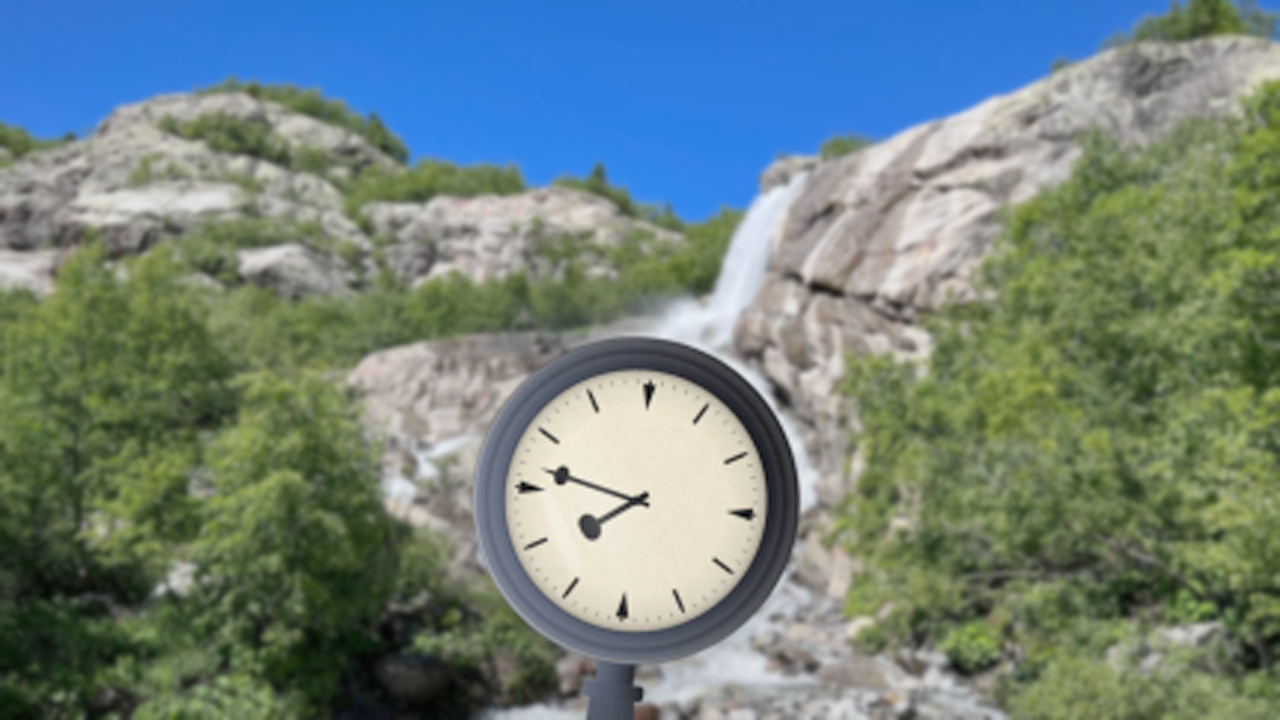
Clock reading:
**7:47**
